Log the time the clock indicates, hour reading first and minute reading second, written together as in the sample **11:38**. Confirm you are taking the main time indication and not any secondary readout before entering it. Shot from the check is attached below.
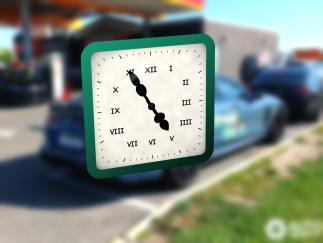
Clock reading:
**4:55**
